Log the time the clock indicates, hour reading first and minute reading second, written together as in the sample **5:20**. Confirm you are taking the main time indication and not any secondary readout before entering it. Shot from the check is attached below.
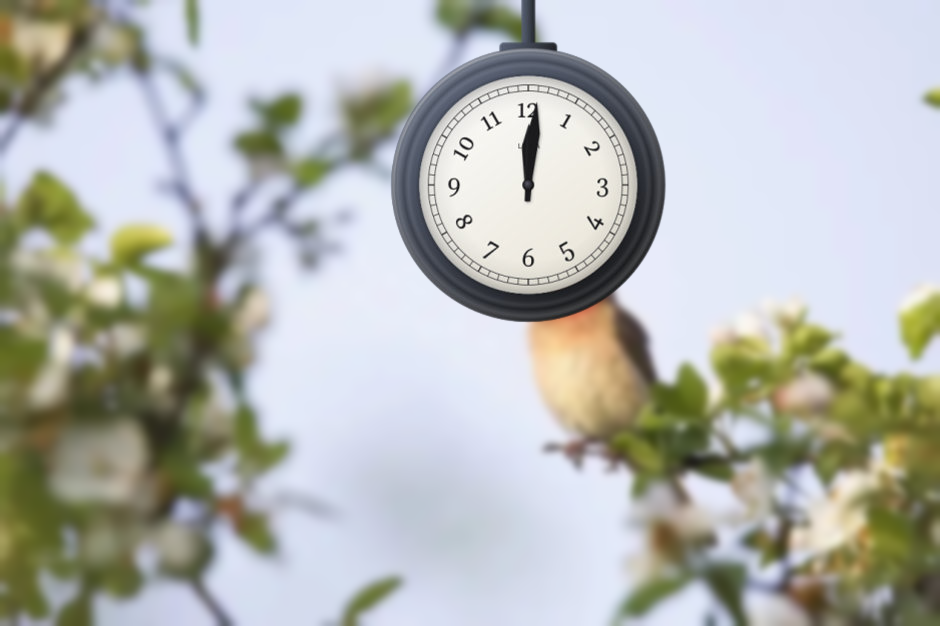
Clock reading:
**12:01**
